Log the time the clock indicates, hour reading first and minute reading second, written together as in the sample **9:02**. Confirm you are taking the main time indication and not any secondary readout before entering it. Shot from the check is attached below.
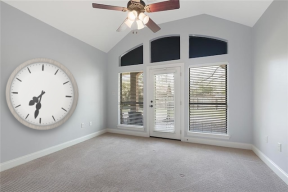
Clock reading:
**7:32**
